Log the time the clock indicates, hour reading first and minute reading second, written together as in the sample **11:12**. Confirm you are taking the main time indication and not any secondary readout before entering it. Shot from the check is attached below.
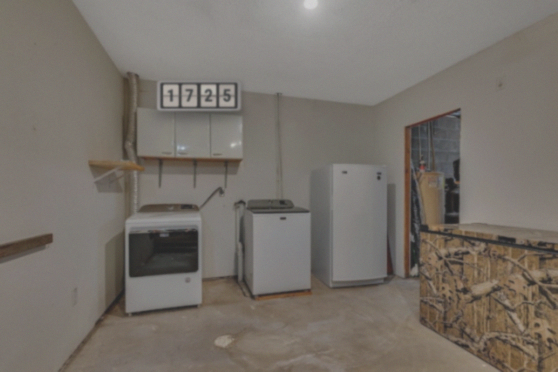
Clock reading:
**17:25**
